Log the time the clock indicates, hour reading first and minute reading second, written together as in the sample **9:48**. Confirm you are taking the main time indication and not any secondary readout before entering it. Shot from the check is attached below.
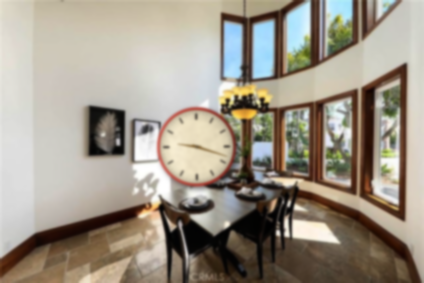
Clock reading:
**9:18**
